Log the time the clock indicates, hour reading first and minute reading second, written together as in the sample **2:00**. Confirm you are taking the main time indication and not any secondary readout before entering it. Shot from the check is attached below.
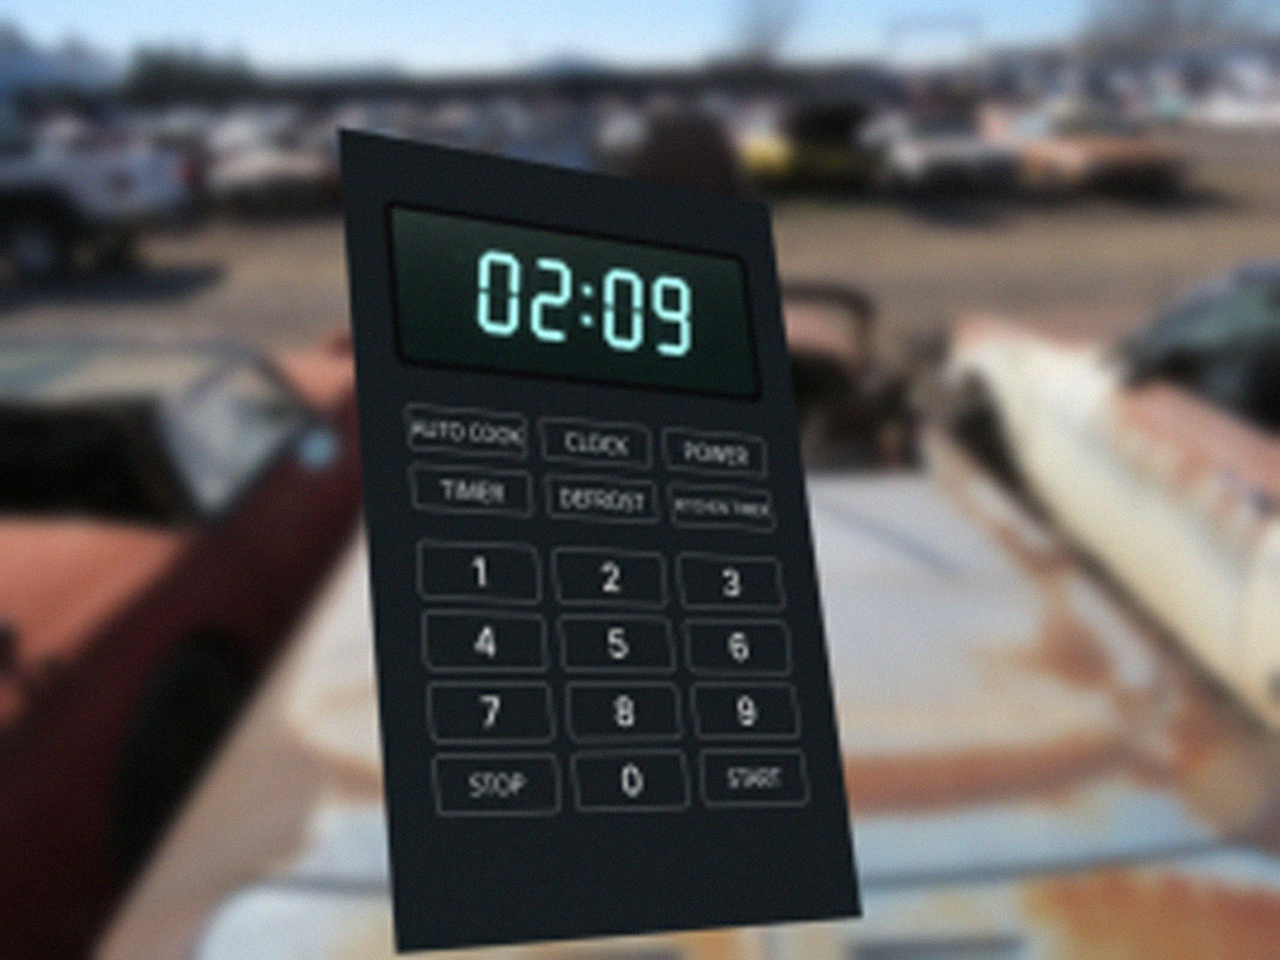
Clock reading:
**2:09**
